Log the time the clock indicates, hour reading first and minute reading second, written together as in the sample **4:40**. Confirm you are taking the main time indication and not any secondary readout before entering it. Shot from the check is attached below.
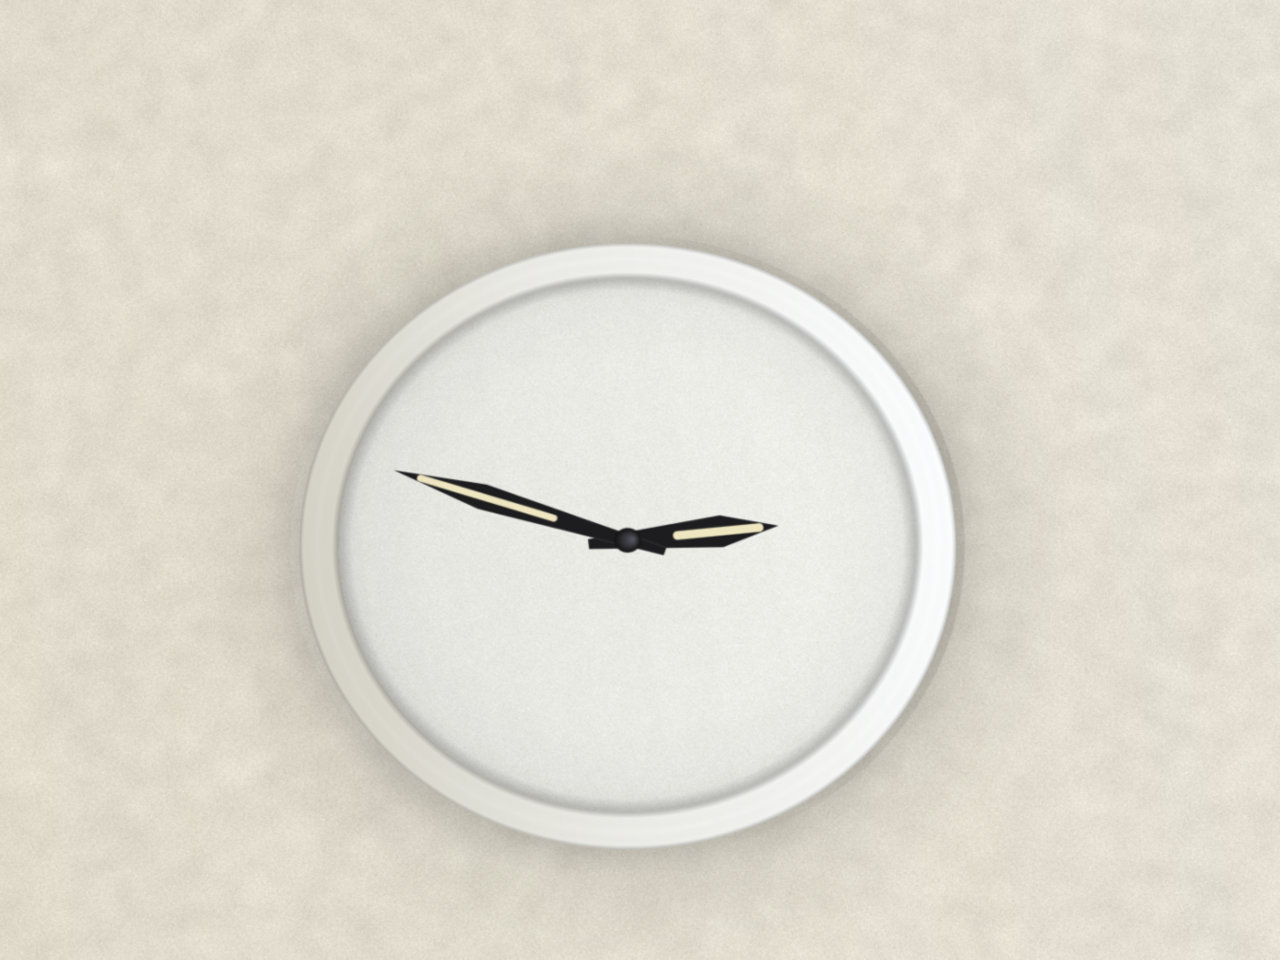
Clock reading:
**2:48**
